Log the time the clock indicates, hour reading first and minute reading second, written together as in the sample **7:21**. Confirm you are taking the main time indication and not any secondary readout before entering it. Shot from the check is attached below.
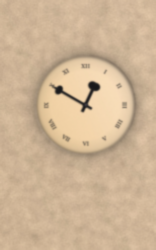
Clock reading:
**12:50**
